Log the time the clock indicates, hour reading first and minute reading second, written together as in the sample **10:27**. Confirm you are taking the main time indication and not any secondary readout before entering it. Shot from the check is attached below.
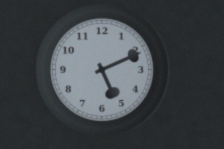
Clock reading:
**5:11**
